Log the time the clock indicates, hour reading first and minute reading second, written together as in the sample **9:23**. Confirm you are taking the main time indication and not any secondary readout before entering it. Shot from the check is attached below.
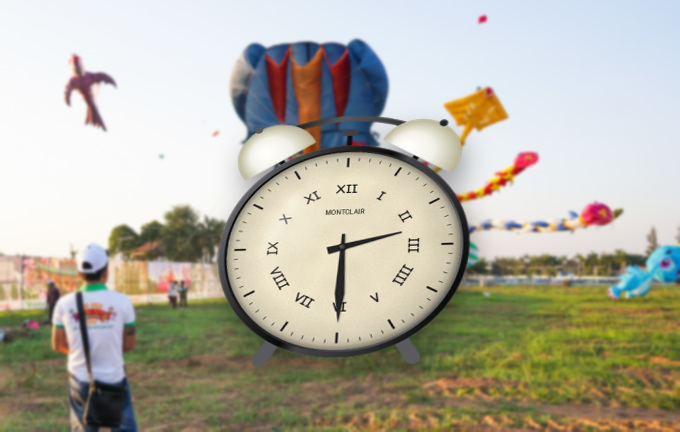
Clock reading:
**2:30**
